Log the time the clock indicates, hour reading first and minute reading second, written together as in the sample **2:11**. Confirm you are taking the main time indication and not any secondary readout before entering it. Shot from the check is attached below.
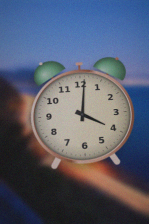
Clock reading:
**4:01**
